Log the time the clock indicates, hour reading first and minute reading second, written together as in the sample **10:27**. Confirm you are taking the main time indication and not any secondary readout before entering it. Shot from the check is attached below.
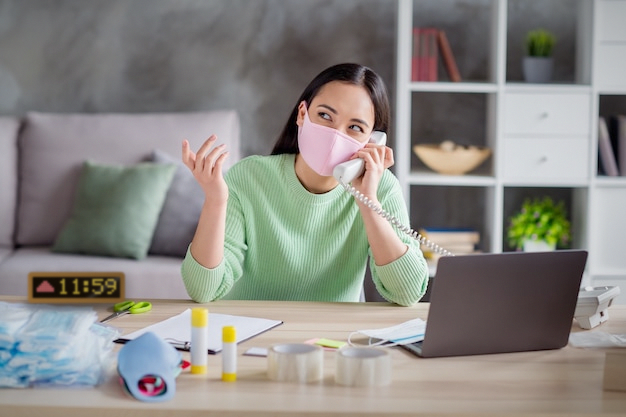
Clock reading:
**11:59**
